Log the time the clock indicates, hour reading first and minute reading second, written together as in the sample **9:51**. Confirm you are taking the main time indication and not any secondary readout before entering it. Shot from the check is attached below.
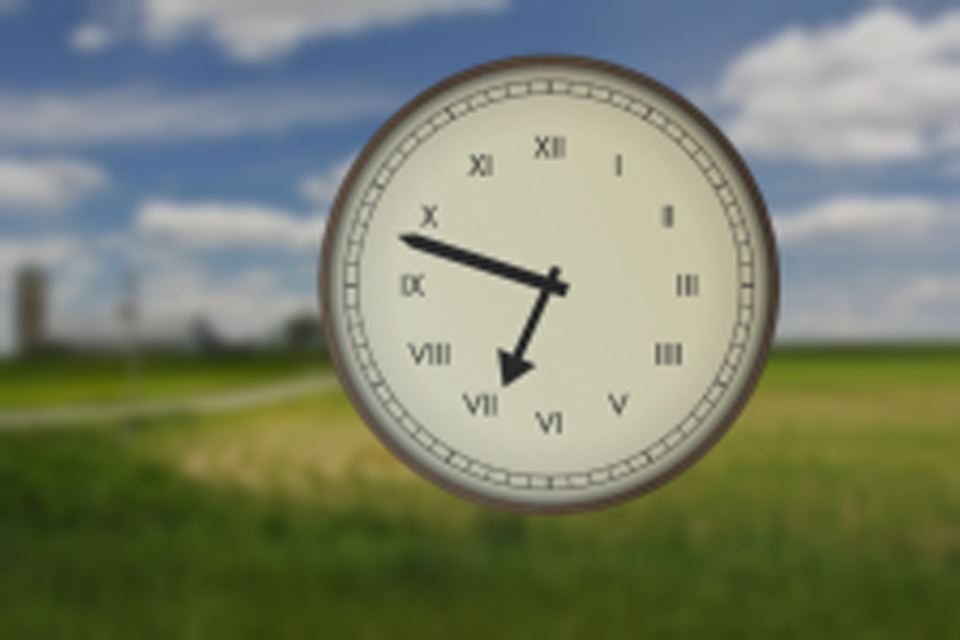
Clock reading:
**6:48**
